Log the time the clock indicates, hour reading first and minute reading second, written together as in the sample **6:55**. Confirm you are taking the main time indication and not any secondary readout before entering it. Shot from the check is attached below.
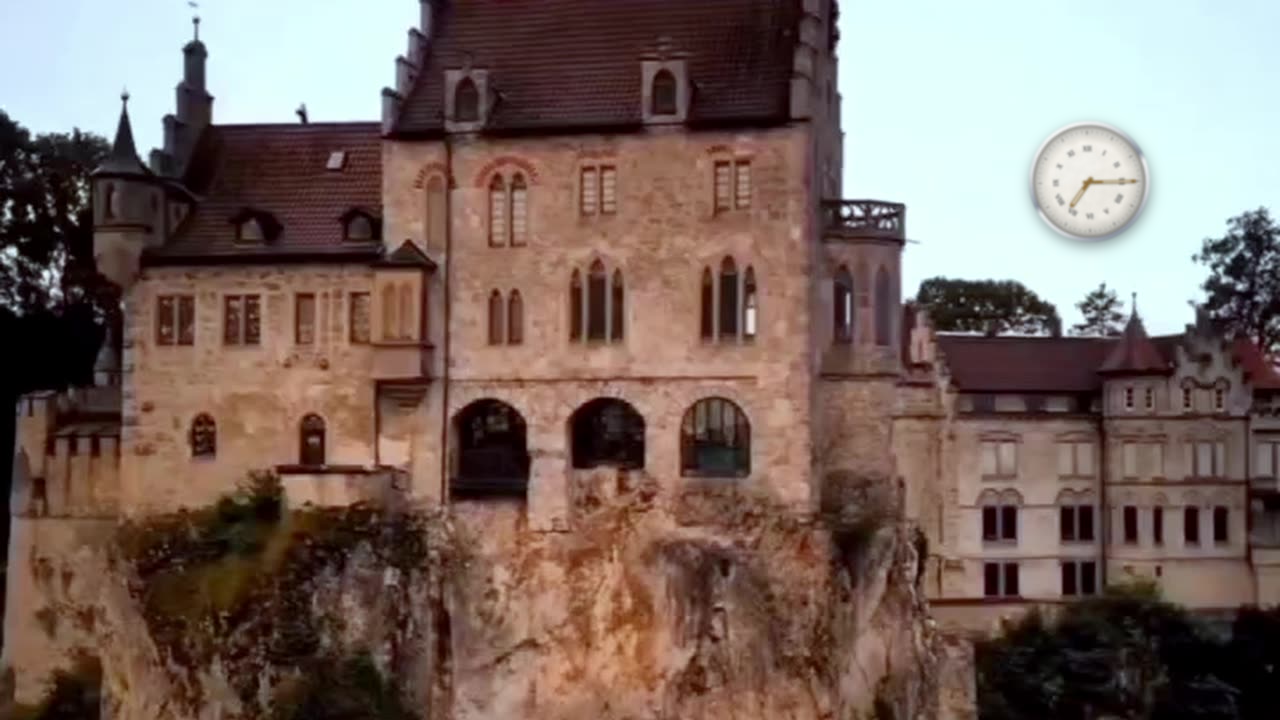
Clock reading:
**7:15**
